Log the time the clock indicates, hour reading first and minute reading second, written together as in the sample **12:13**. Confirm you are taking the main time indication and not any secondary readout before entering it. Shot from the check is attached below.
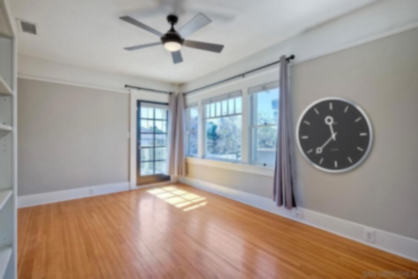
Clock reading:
**11:38**
